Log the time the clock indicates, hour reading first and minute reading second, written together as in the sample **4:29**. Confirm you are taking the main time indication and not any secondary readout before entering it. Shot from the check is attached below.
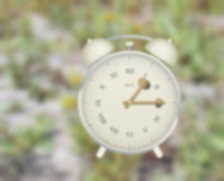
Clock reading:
**1:15**
